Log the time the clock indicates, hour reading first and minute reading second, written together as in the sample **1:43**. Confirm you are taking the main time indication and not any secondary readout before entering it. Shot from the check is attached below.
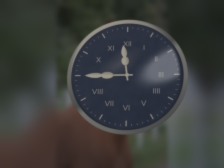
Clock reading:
**11:45**
